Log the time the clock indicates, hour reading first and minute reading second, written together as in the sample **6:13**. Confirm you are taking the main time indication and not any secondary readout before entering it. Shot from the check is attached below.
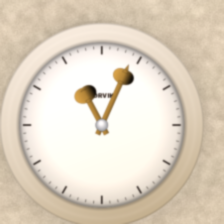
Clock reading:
**11:04**
